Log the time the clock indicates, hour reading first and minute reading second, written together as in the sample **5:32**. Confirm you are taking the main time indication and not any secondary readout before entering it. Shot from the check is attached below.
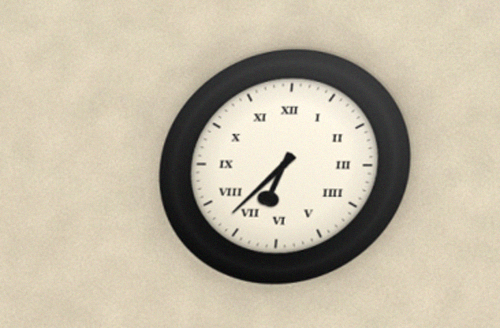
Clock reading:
**6:37**
